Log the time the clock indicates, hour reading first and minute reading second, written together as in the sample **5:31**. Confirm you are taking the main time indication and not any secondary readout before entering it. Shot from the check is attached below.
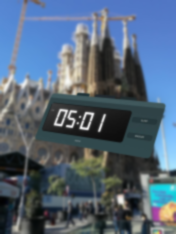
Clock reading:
**5:01**
